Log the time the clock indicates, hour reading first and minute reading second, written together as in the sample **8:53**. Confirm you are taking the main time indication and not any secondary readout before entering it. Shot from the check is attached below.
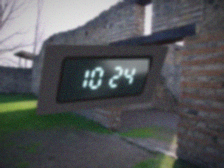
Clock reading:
**10:24**
